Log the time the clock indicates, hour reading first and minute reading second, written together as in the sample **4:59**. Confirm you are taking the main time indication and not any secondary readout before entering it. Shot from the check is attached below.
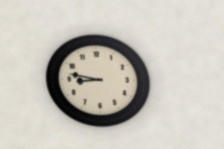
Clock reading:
**8:47**
